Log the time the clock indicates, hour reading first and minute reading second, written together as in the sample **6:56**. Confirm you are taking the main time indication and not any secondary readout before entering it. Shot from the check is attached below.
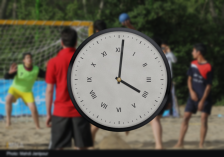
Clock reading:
**4:01**
